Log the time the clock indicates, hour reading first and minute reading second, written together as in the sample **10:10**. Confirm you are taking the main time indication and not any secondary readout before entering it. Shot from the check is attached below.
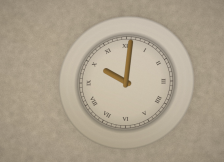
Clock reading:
**10:01**
